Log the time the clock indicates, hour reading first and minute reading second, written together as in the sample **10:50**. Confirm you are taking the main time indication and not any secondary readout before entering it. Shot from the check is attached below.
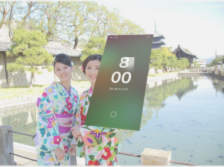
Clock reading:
**8:00**
